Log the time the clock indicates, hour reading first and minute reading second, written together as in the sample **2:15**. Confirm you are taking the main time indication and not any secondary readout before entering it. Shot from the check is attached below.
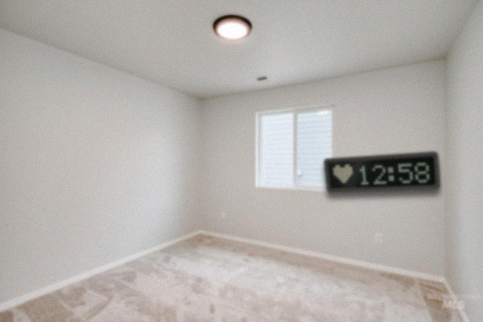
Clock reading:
**12:58**
